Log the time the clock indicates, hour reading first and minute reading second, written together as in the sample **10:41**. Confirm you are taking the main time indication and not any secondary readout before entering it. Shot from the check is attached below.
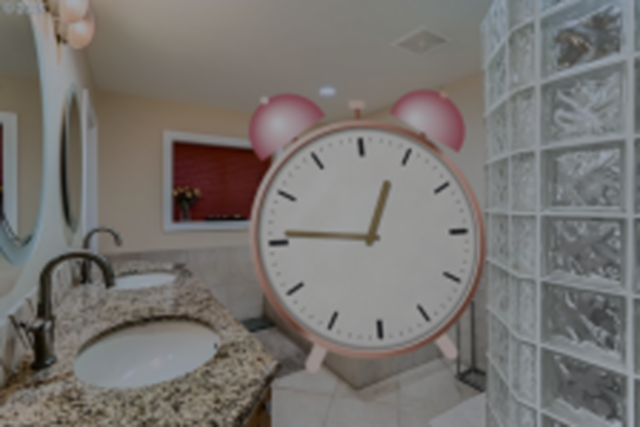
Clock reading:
**12:46**
